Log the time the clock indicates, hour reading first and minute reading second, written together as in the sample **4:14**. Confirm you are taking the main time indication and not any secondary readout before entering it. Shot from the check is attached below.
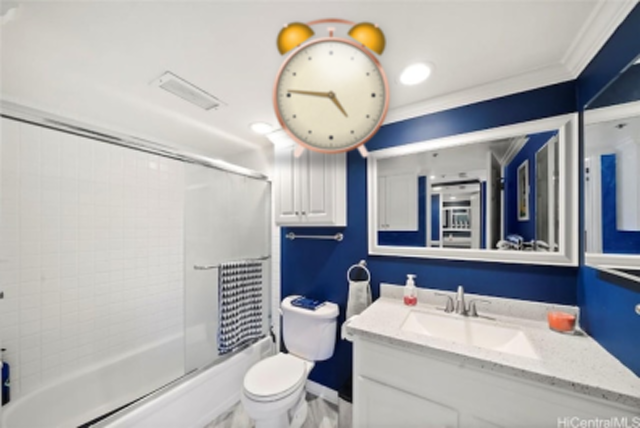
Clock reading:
**4:46**
